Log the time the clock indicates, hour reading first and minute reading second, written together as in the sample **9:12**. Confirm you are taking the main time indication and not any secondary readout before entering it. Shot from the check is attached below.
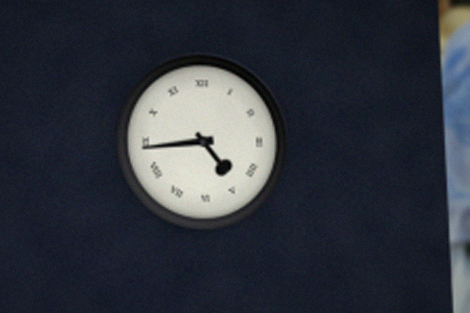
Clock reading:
**4:44**
